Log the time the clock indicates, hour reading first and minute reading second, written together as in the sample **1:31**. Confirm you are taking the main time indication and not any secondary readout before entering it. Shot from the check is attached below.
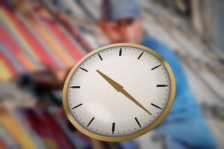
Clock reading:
**10:22**
